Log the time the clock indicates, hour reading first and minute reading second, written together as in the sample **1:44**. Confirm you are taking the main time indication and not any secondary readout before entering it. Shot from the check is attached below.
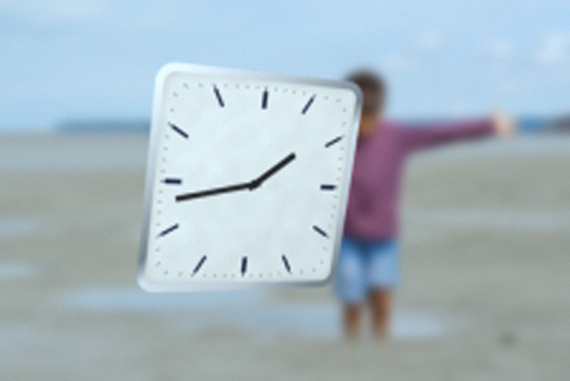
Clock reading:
**1:43**
